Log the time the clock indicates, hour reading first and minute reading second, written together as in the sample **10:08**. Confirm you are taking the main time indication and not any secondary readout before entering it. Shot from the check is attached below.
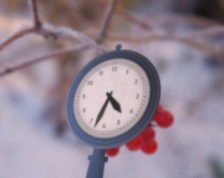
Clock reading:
**4:33**
